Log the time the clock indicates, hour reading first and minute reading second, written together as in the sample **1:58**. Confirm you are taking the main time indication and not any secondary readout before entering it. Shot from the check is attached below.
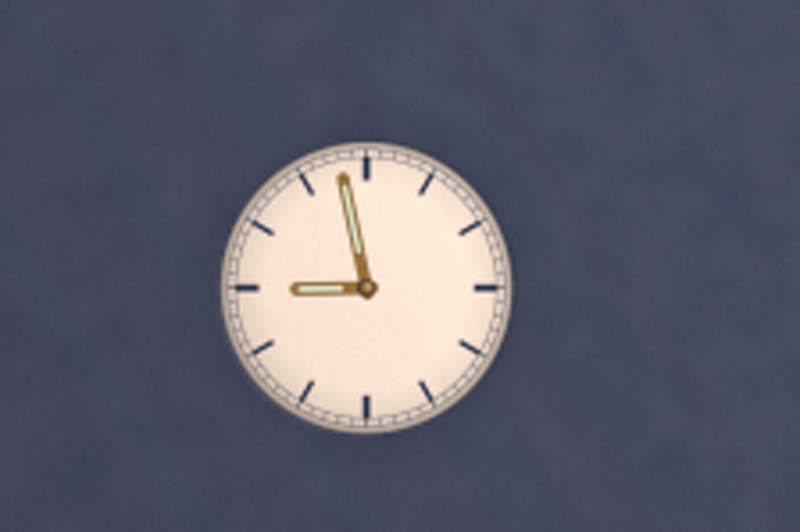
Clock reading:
**8:58**
